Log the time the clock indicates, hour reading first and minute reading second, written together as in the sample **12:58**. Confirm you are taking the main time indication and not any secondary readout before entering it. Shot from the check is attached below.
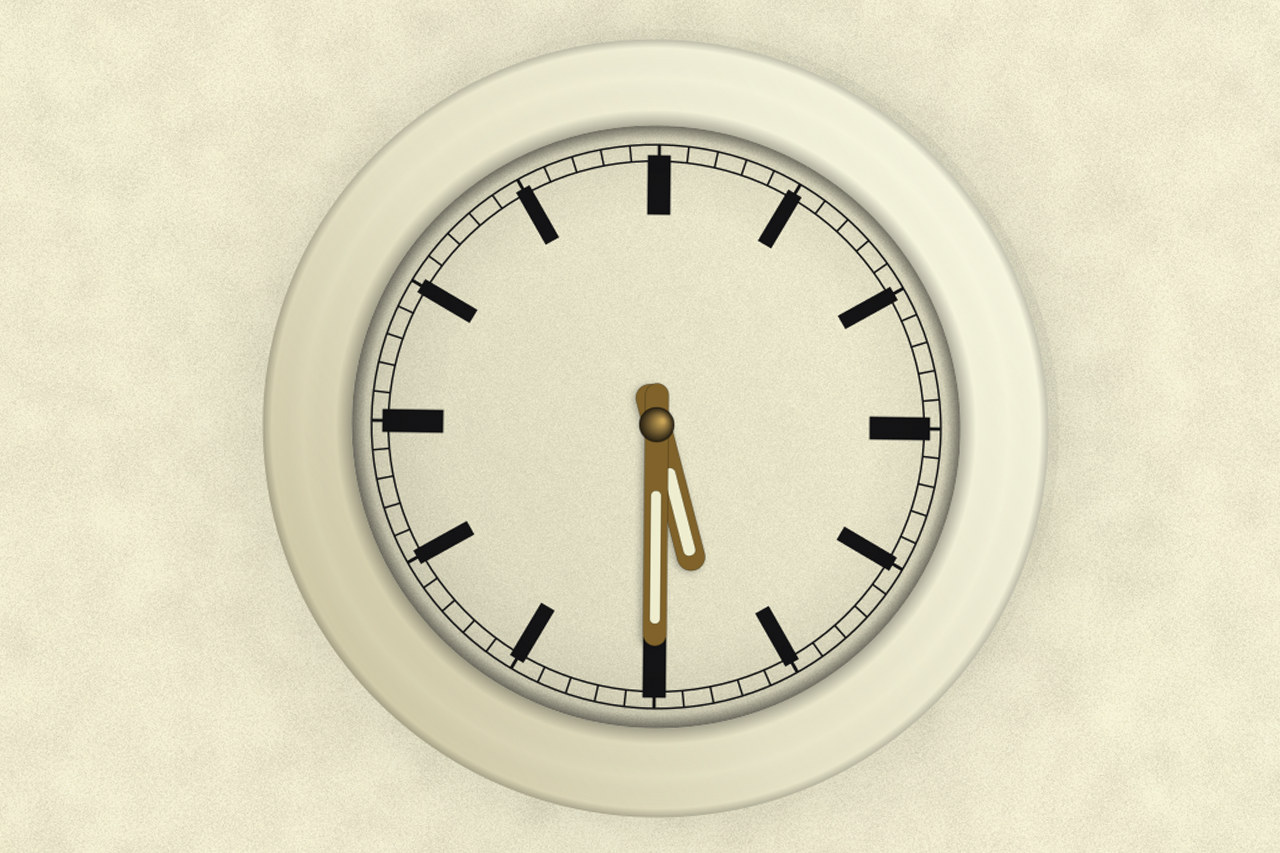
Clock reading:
**5:30**
